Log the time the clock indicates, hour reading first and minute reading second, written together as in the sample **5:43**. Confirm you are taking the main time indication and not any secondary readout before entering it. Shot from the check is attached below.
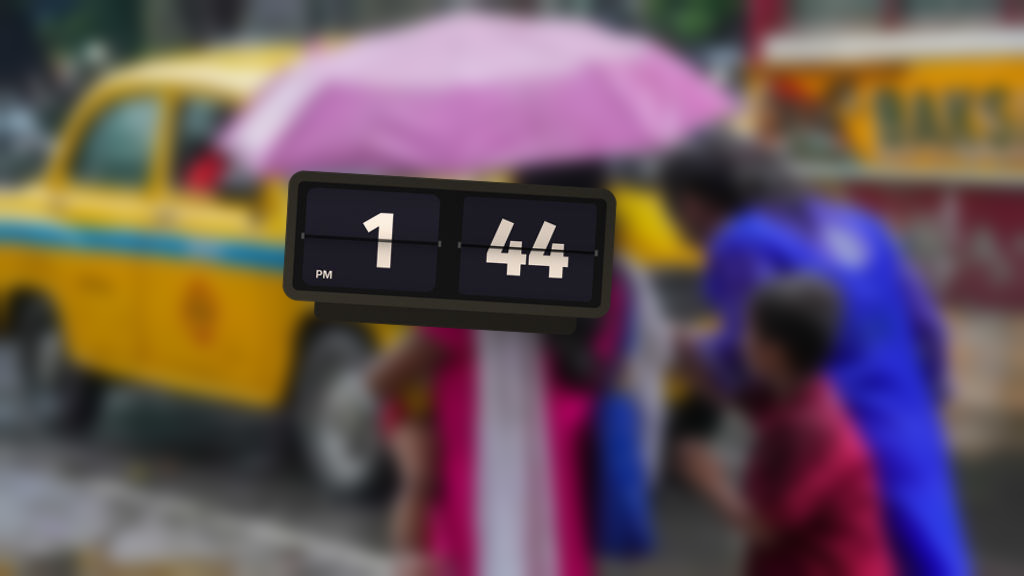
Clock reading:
**1:44**
